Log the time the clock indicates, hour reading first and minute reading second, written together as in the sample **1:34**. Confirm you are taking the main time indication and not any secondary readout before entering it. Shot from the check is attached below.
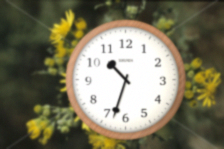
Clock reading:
**10:33**
